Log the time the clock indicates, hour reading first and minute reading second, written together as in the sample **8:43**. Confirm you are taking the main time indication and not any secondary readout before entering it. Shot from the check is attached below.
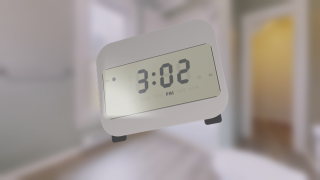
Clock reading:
**3:02**
